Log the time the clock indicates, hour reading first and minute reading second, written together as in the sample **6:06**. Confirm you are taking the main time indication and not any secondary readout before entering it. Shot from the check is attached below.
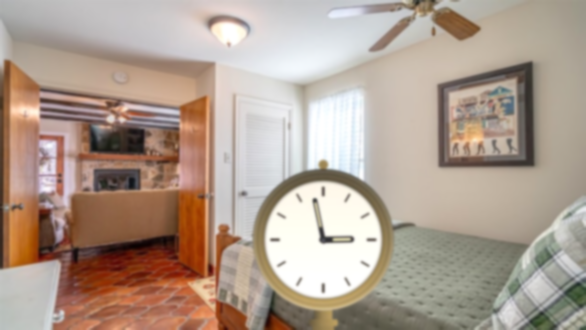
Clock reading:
**2:58**
